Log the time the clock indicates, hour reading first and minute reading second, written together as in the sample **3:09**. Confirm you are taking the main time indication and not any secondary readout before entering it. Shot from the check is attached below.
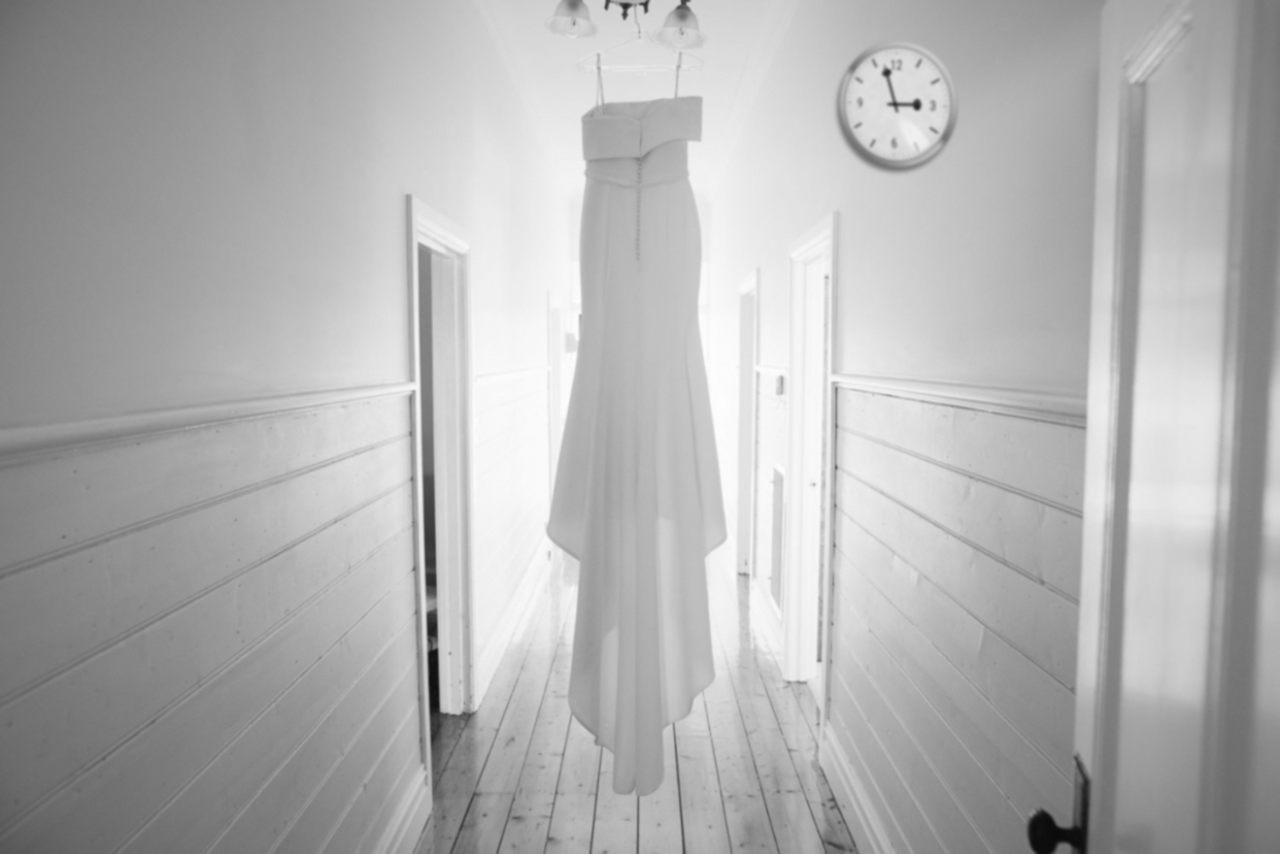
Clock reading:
**2:57**
